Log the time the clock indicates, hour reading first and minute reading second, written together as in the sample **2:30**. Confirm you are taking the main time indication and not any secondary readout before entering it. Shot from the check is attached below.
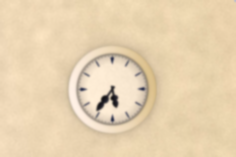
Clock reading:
**5:36**
